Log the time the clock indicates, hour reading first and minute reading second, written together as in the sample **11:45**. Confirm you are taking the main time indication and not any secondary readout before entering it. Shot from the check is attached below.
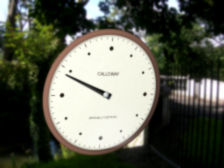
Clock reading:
**9:49**
